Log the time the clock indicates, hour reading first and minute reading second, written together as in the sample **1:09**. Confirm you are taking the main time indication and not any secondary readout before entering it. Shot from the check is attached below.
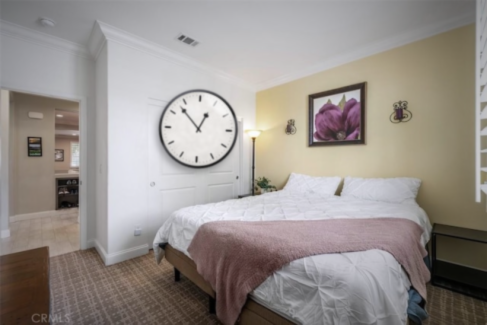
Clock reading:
**12:53**
